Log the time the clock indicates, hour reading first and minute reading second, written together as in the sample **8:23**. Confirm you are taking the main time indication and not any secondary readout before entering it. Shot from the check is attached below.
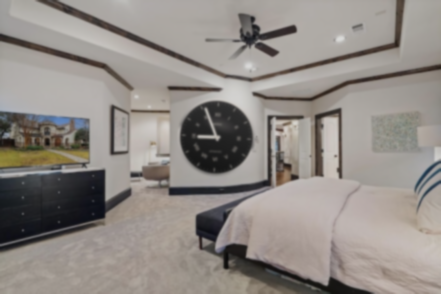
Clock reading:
**8:56**
